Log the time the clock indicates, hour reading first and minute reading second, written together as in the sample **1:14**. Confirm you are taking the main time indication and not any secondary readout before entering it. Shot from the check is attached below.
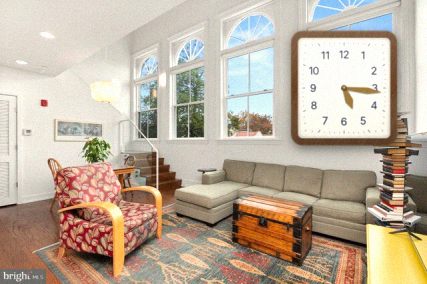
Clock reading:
**5:16**
